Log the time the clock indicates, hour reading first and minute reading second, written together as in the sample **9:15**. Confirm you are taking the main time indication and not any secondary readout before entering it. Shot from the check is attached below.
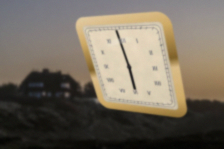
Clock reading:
**5:59**
